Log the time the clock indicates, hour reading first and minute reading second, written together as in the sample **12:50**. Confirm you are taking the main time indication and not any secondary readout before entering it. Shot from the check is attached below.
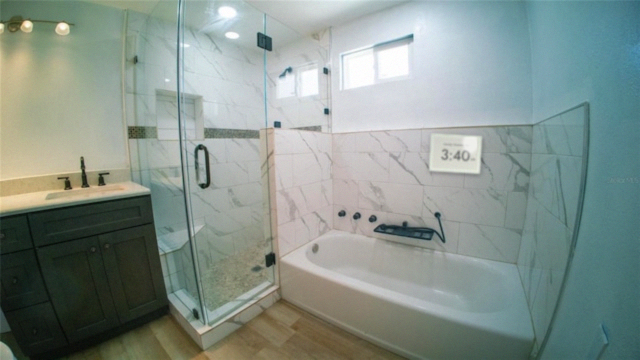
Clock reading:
**3:40**
